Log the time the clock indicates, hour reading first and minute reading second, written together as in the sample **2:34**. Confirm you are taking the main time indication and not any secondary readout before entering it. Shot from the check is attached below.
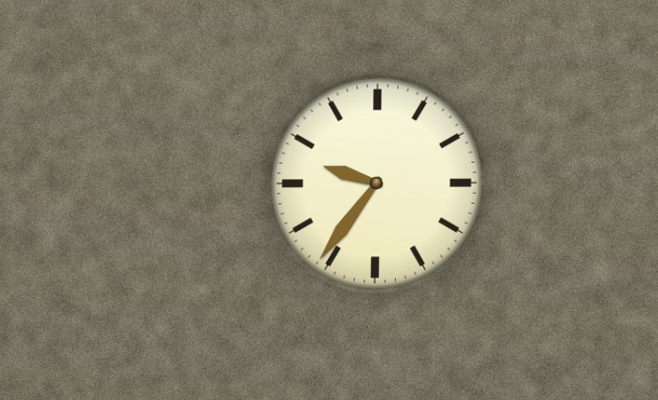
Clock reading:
**9:36**
